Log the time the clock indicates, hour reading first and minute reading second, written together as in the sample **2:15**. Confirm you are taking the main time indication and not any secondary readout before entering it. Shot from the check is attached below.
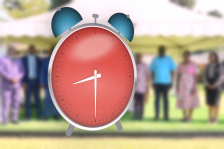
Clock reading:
**8:30**
